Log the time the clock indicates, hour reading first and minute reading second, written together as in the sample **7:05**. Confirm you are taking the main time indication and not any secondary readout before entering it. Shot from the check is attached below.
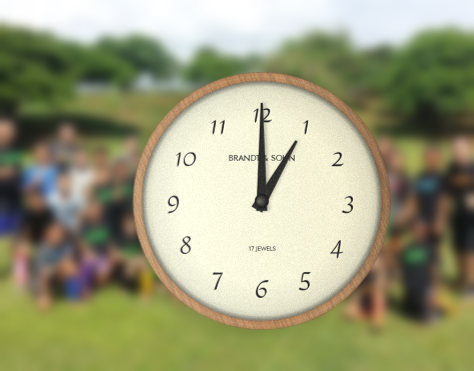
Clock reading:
**1:00**
